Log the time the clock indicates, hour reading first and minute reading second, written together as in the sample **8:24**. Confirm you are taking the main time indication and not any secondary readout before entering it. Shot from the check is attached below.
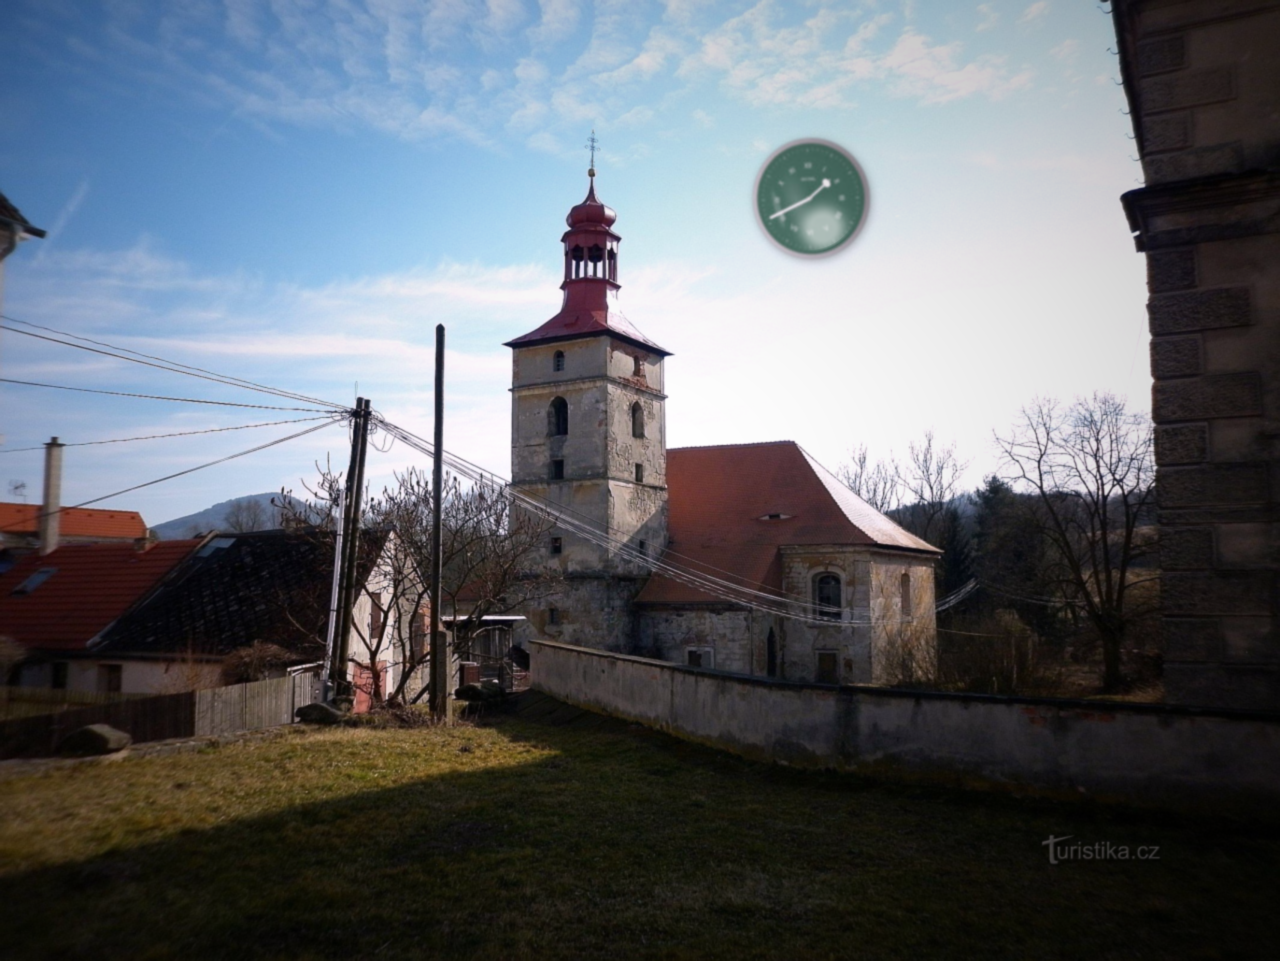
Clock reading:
**1:41**
